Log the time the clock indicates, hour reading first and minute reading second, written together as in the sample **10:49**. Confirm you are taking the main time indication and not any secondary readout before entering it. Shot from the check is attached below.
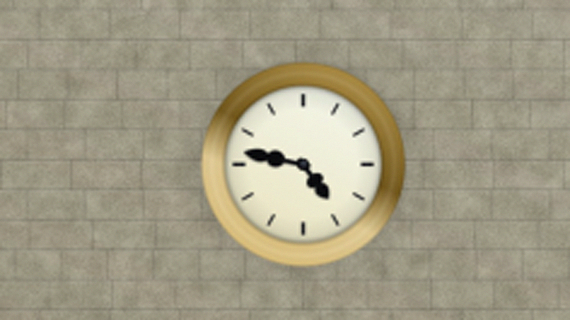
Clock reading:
**4:47**
